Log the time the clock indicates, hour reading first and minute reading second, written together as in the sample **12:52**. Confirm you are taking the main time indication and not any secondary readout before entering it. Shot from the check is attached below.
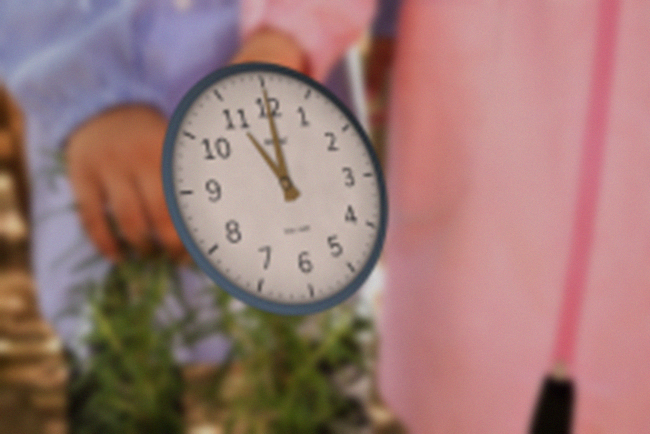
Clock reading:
**11:00**
